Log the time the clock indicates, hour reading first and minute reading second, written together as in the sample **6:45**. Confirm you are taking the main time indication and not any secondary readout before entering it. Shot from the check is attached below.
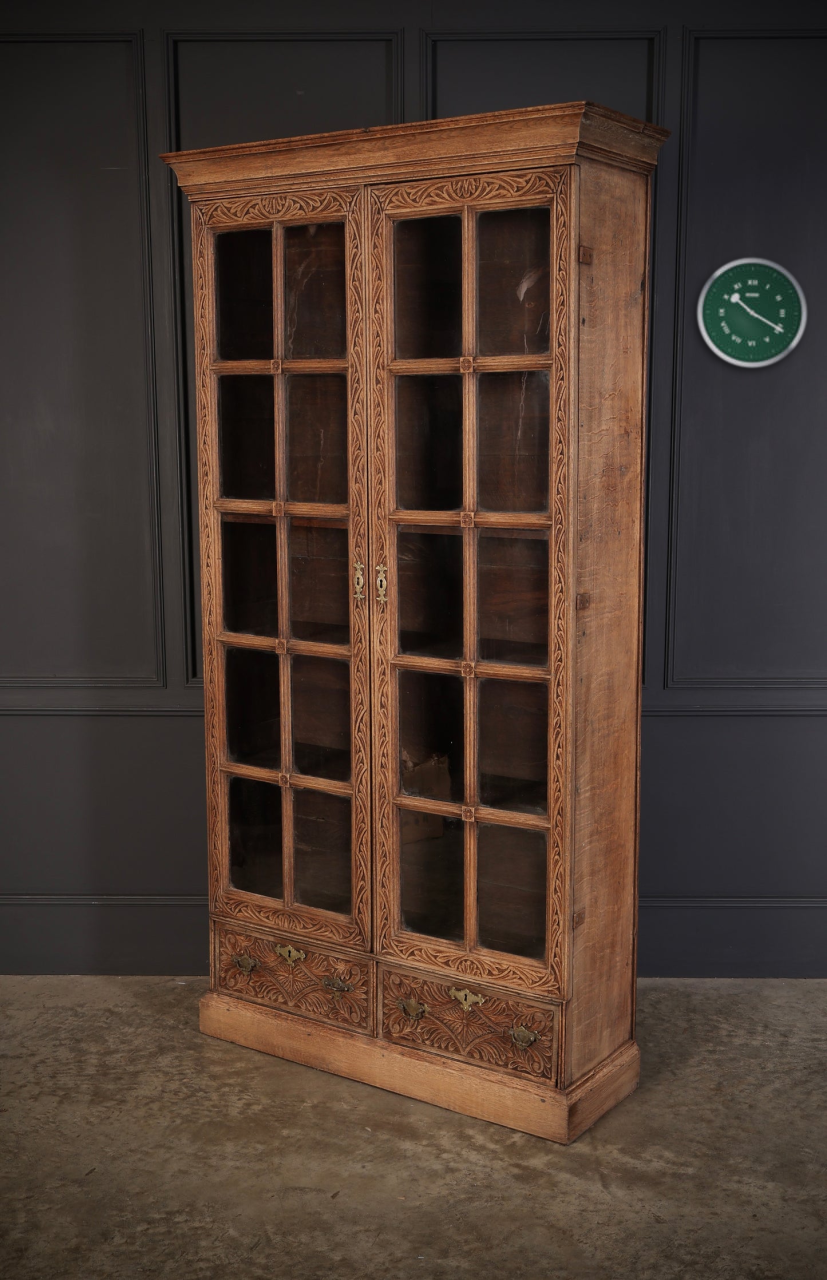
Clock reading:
**10:20**
